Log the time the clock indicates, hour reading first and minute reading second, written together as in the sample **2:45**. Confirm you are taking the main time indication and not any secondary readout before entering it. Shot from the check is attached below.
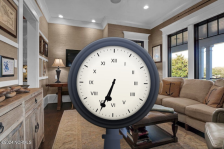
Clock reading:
**6:34**
